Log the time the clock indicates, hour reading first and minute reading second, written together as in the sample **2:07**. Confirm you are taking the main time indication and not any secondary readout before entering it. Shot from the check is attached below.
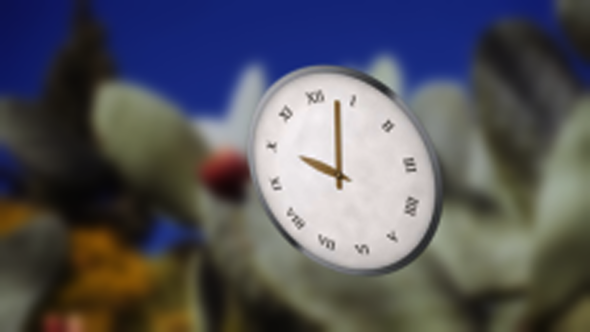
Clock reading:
**10:03**
